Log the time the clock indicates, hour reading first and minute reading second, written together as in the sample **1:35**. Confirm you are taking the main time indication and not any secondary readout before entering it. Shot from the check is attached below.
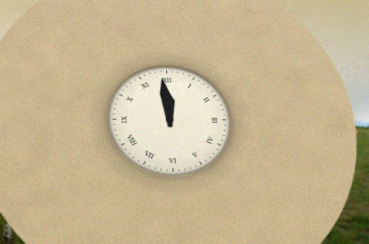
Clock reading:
**11:59**
